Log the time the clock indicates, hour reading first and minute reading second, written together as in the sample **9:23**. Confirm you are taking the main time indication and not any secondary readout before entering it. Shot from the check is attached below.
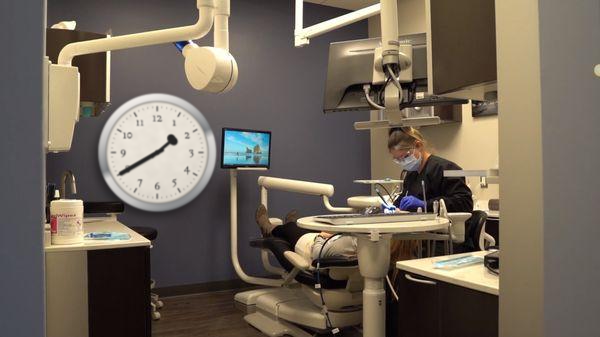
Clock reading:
**1:40**
